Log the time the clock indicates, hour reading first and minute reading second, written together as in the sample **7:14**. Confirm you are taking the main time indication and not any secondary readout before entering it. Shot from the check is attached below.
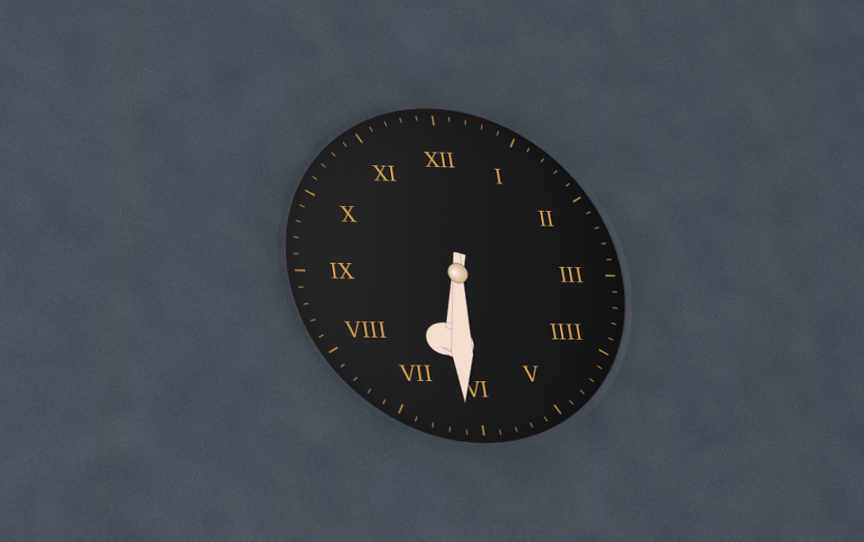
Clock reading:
**6:31**
